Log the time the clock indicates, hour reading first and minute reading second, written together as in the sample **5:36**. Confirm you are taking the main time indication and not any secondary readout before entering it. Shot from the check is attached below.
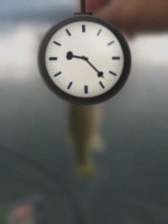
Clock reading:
**9:23**
